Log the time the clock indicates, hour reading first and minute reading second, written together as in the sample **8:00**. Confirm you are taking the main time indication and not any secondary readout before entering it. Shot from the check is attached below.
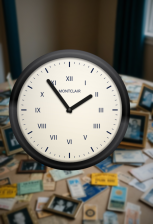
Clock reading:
**1:54**
